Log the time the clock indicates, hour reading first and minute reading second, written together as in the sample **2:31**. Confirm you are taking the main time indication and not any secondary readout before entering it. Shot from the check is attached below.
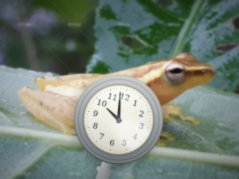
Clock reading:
**9:58**
